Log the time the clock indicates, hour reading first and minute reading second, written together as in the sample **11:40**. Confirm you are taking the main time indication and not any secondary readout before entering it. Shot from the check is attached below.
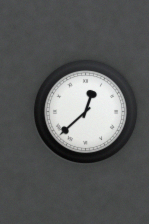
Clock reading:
**12:38**
